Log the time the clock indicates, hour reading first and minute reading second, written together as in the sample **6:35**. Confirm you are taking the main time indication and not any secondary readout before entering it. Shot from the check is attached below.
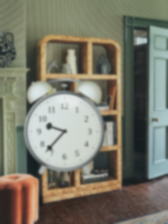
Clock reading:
**9:37**
